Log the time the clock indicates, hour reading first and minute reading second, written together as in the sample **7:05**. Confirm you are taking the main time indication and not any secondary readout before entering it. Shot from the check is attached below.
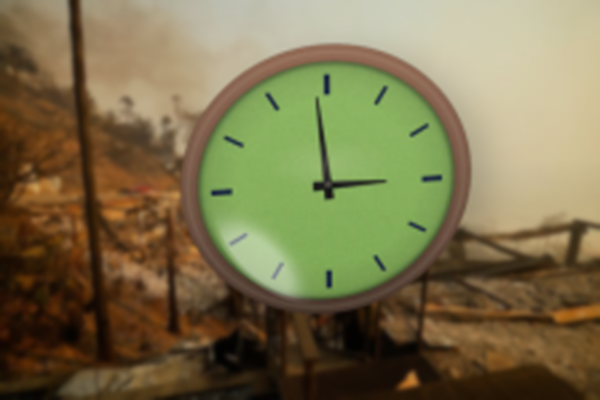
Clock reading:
**2:59**
